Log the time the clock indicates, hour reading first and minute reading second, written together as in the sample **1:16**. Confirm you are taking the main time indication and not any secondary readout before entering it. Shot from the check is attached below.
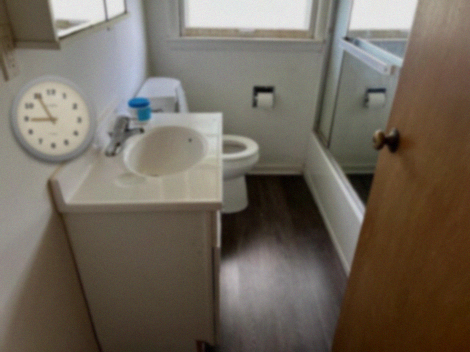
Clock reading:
**8:55**
